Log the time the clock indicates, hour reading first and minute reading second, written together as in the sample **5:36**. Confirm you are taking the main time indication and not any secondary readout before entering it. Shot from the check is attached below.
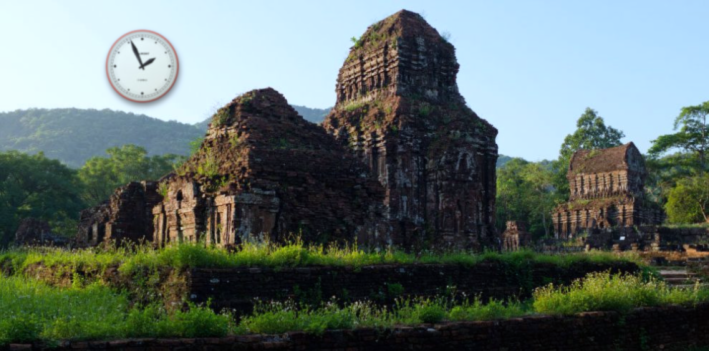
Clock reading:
**1:56**
